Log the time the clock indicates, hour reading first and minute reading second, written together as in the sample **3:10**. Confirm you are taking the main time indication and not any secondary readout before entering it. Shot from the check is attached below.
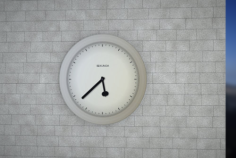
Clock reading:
**5:38**
